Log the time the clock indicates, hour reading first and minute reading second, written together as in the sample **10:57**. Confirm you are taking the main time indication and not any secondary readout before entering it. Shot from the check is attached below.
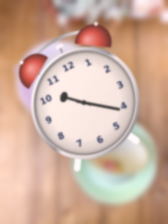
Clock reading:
**10:21**
